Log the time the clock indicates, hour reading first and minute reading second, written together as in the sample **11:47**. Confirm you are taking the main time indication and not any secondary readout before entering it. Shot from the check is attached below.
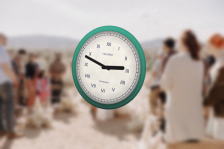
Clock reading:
**2:48**
